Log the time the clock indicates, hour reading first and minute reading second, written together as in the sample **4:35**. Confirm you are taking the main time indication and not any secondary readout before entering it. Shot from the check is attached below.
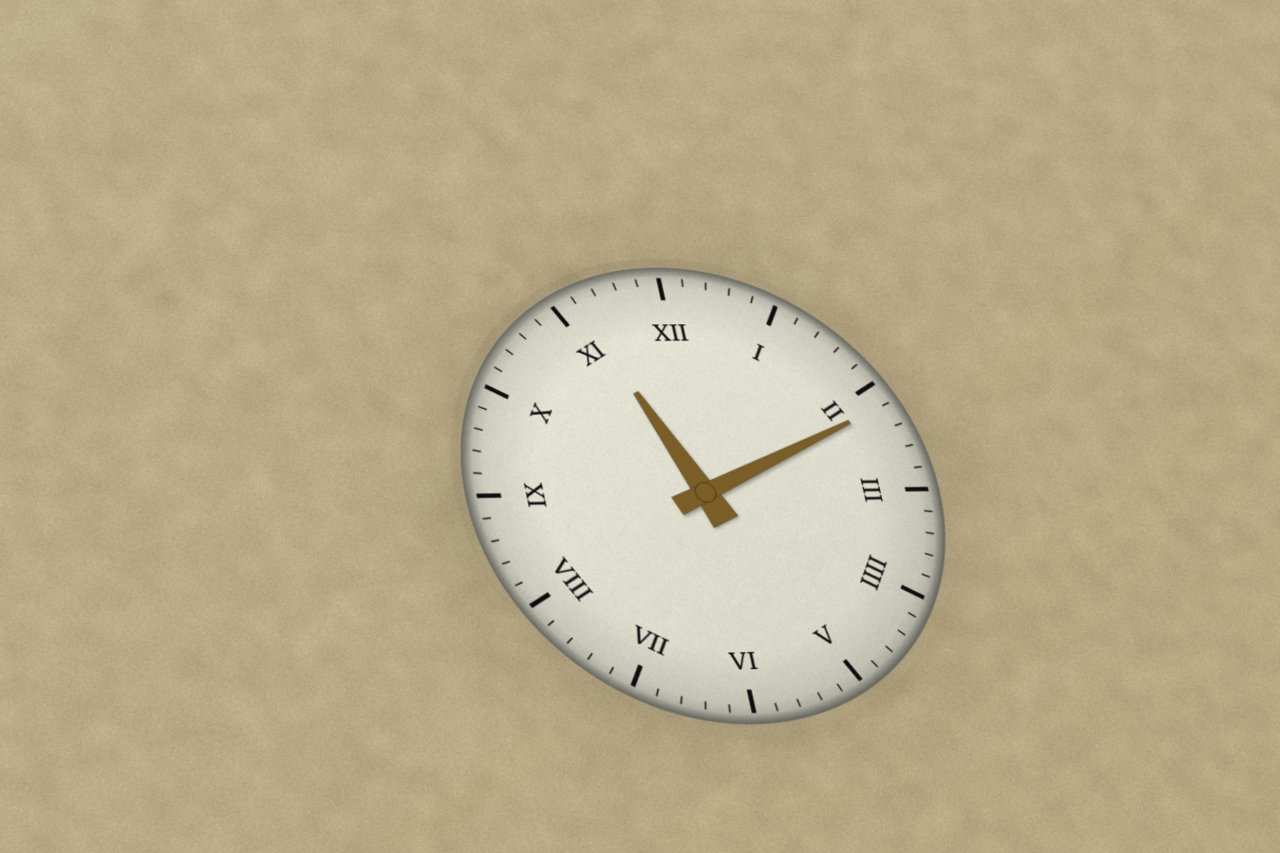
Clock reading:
**11:11**
